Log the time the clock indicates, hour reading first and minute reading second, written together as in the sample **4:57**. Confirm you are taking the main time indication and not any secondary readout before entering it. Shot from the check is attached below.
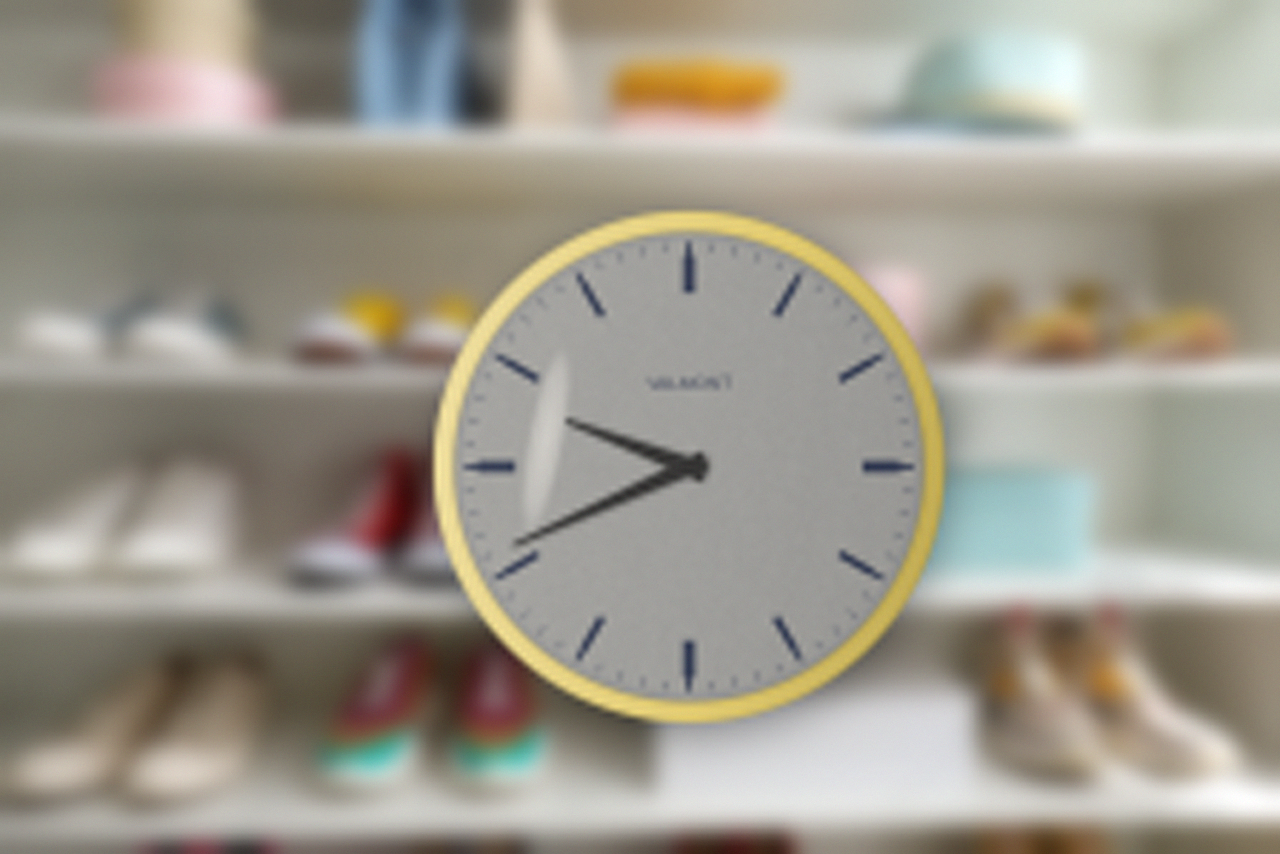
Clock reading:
**9:41**
